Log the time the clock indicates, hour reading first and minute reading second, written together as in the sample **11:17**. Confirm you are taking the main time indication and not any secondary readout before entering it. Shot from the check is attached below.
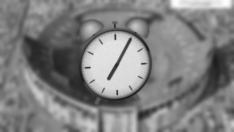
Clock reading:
**7:05**
